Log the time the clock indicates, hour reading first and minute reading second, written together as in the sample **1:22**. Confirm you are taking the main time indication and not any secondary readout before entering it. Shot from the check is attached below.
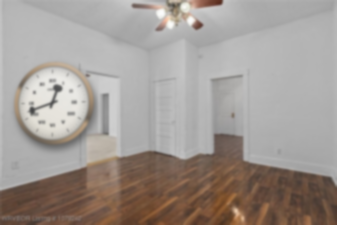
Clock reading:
**12:42**
